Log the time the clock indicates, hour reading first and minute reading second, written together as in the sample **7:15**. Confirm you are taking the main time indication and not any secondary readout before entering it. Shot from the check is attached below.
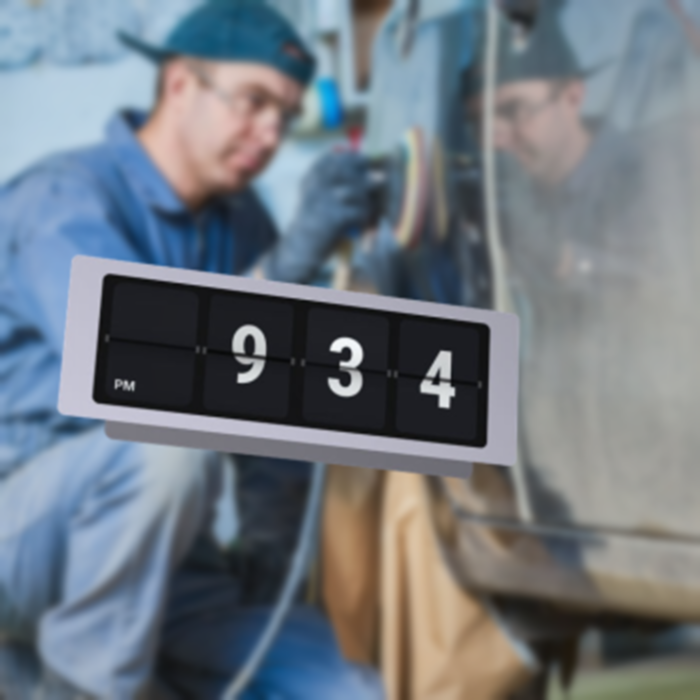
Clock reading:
**9:34**
